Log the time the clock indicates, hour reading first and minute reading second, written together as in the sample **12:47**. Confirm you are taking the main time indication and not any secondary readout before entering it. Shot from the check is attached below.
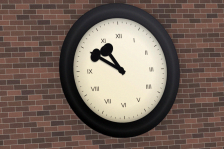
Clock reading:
**10:50**
